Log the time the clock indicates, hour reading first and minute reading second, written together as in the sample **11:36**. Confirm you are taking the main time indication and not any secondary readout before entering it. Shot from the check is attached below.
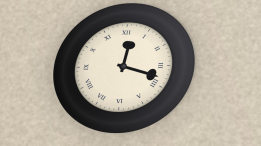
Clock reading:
**12:18**
